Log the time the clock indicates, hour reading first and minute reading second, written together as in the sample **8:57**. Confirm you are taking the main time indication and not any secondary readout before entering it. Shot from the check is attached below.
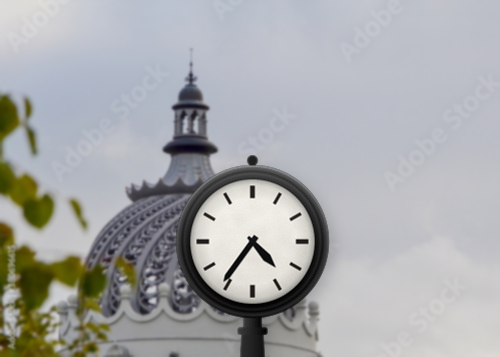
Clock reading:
**4:36**
